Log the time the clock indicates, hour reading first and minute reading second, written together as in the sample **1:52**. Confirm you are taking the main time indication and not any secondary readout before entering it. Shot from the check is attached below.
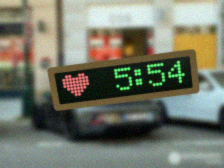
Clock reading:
**5:54**
